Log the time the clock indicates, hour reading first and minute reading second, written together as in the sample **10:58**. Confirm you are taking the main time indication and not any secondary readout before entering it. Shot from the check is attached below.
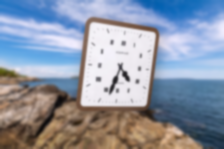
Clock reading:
**4:33**
